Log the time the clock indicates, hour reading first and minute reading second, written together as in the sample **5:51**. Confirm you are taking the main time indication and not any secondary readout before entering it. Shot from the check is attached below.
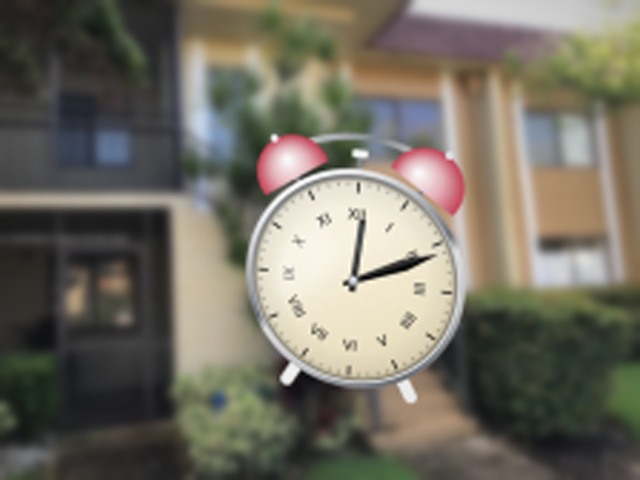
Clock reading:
**12:11**
